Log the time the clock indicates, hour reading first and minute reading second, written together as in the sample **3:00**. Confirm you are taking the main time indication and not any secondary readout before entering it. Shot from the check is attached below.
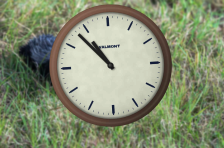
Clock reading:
**10:53**
